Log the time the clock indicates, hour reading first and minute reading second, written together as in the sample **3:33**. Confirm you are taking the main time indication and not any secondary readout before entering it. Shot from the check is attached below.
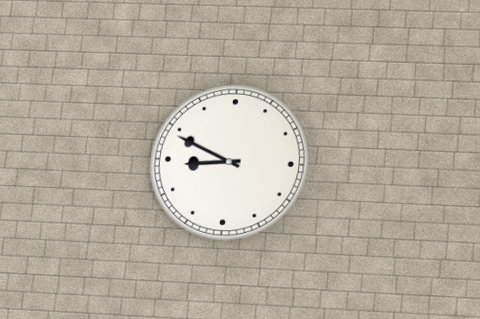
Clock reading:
**8:49**
